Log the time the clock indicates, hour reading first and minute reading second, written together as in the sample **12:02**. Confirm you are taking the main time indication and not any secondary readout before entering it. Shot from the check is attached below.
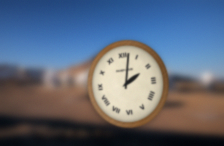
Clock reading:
**2:02**
